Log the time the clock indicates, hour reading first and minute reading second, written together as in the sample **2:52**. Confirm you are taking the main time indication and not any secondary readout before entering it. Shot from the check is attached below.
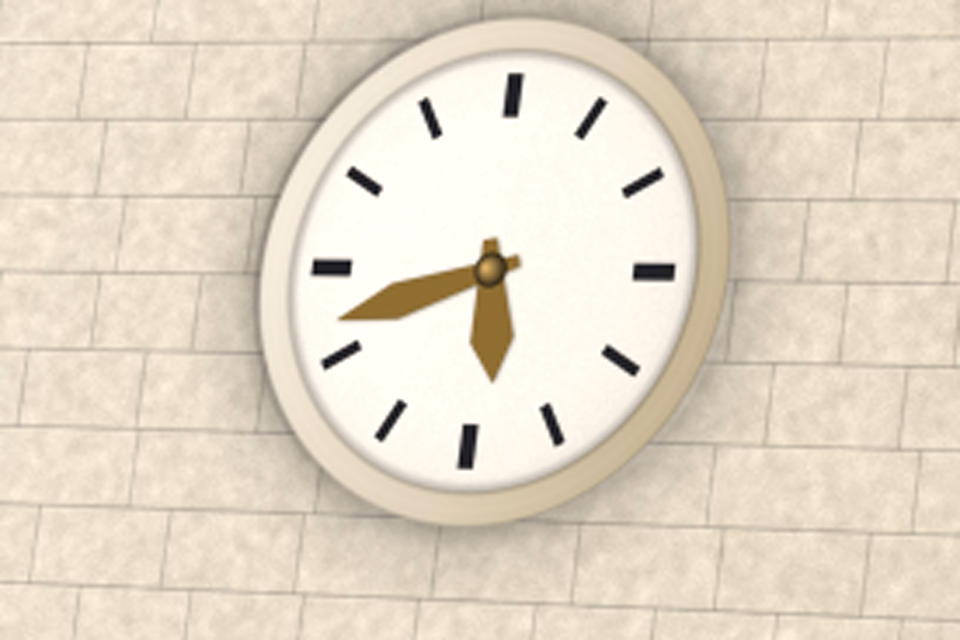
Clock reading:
**5:42**
